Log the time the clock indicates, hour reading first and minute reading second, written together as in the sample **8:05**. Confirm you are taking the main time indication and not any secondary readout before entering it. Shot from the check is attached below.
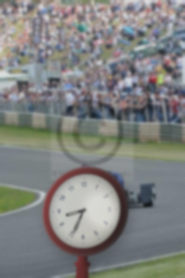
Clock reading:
**8:34**
